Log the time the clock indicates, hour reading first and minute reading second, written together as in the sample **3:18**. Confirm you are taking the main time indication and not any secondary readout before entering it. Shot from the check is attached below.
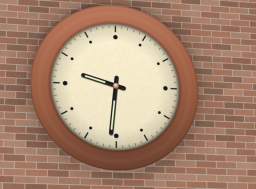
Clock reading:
**9:31**
